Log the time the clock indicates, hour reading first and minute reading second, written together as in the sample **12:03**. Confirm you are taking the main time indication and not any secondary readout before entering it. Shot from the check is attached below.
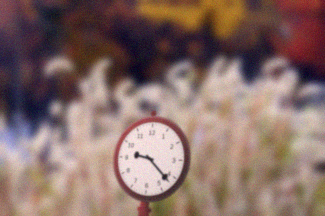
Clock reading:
**9:22**
